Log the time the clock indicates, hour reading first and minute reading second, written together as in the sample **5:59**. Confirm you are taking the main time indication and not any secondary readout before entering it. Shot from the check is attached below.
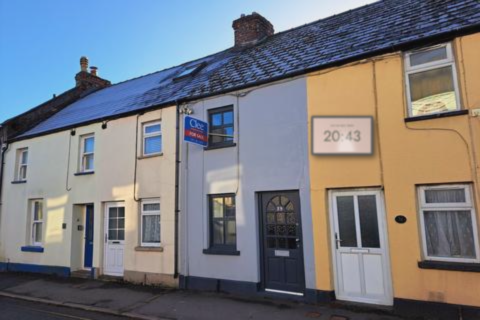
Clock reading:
**20:43**
